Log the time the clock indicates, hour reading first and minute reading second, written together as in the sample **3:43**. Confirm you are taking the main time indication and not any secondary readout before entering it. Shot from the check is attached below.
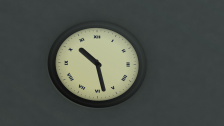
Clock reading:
**10:28**
